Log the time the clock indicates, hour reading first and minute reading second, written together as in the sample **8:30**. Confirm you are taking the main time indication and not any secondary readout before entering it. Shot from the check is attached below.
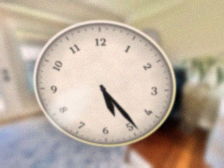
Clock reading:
**5:24**
